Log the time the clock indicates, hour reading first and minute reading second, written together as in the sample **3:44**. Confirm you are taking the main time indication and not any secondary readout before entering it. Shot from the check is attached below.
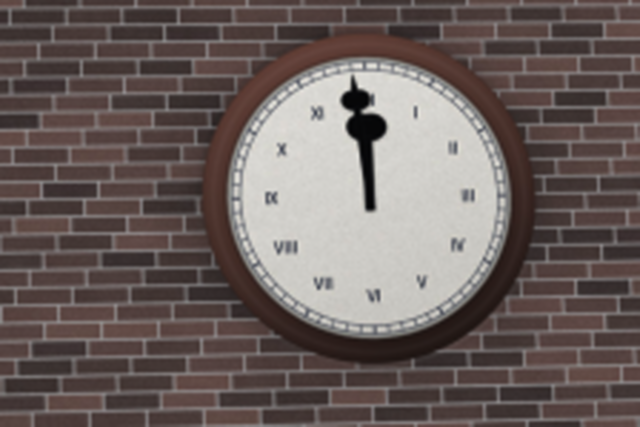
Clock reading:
**11:59**
